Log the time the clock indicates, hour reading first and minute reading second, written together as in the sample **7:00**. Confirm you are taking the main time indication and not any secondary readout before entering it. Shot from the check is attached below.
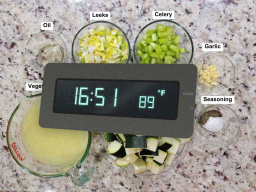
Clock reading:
**16:51**
